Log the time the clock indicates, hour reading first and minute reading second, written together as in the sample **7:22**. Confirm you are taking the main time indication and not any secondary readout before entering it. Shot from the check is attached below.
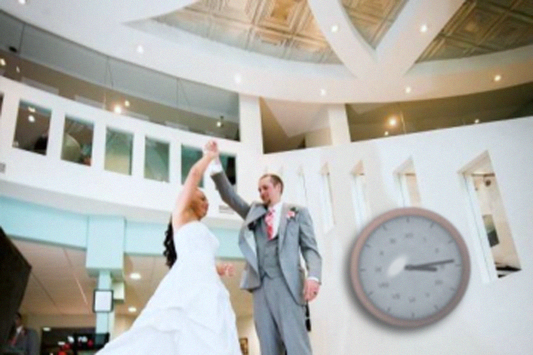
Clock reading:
**3:14**
